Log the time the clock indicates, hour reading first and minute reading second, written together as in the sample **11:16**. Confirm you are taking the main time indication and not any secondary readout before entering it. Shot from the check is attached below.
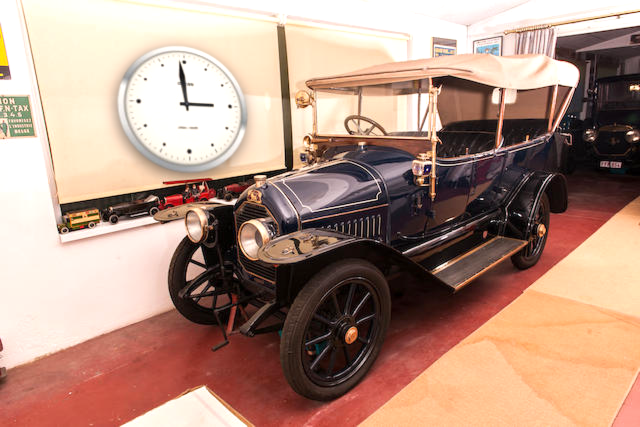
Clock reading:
**2:59**
